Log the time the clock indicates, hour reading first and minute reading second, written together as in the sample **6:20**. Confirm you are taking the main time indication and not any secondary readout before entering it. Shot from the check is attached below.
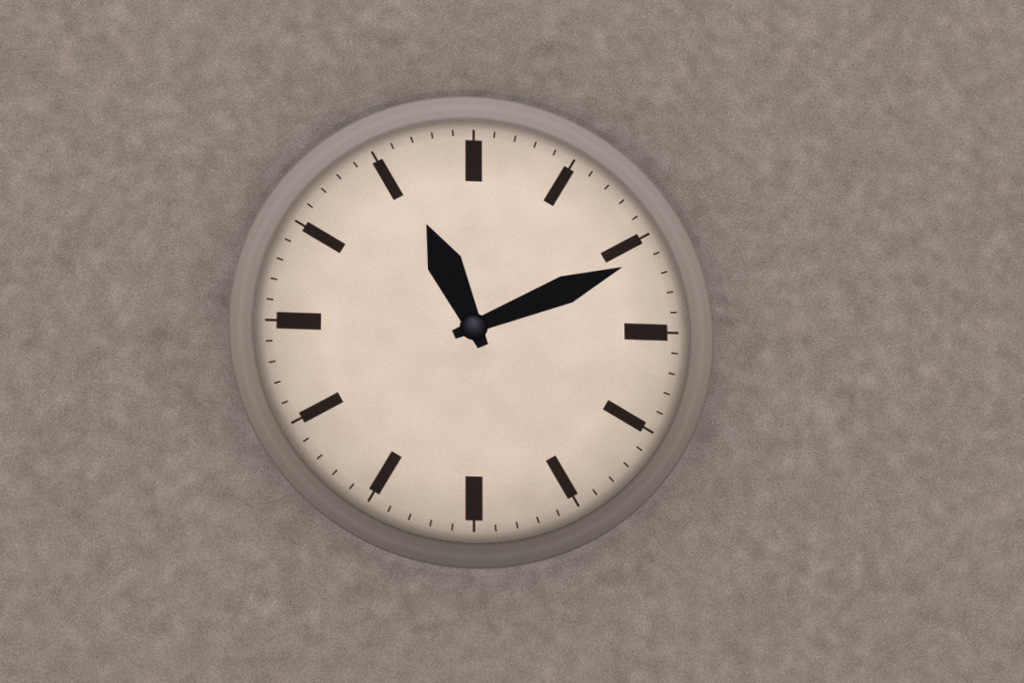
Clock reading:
**11:11**
